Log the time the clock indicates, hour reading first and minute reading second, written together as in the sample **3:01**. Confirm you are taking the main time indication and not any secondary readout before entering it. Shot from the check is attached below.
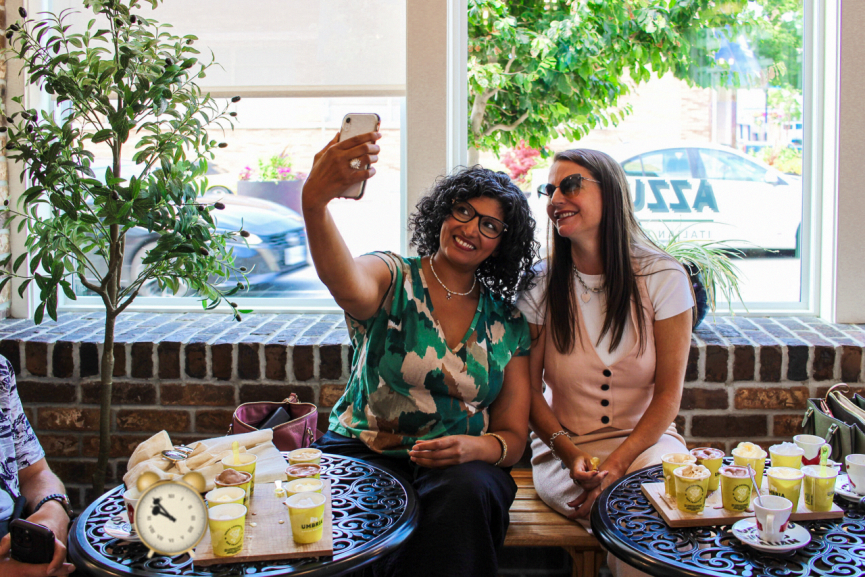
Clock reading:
**9:53**
